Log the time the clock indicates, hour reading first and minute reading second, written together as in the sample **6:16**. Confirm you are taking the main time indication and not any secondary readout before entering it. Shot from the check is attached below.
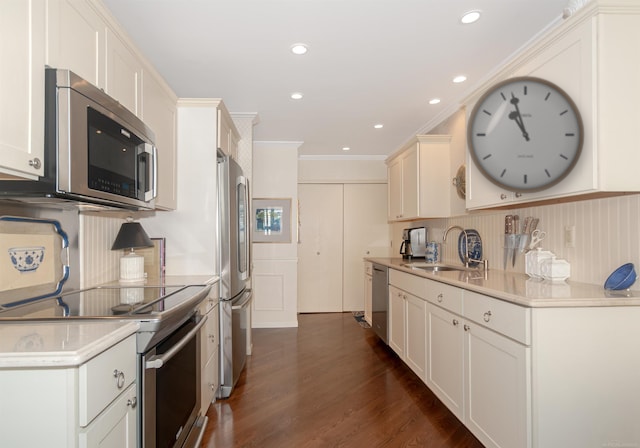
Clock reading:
**10:57**
